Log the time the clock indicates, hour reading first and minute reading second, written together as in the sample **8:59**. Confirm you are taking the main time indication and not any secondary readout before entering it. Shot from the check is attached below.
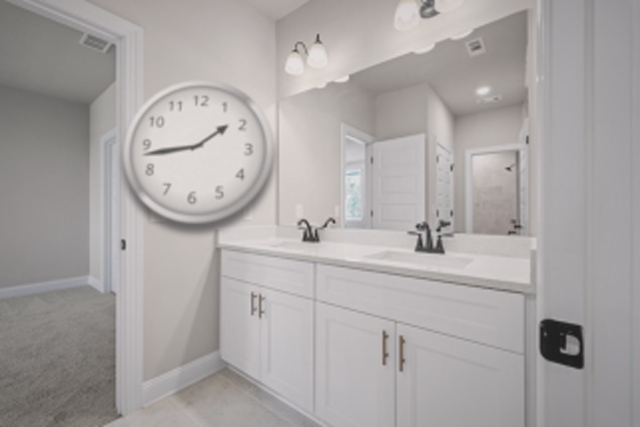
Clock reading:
**1:43**
